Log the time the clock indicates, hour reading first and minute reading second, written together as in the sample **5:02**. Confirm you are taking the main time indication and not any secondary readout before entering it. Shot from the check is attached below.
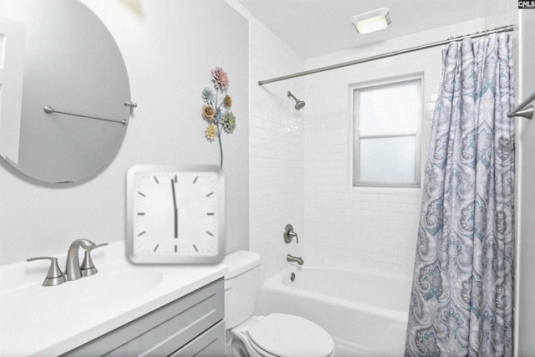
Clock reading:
**5:59**
